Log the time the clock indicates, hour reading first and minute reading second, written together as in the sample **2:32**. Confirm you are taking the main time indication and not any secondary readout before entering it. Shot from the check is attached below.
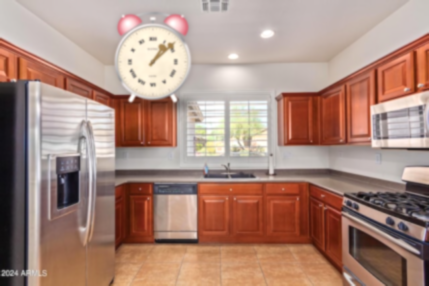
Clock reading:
**1:08**
